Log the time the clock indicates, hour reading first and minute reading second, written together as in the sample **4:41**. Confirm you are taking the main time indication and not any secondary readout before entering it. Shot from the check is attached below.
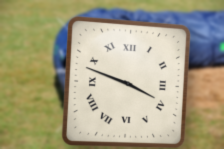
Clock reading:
**3:48**
